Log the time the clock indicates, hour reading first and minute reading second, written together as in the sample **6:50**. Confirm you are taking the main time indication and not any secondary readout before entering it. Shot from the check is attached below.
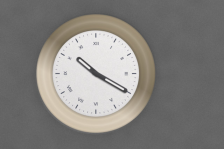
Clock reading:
**10:20**
